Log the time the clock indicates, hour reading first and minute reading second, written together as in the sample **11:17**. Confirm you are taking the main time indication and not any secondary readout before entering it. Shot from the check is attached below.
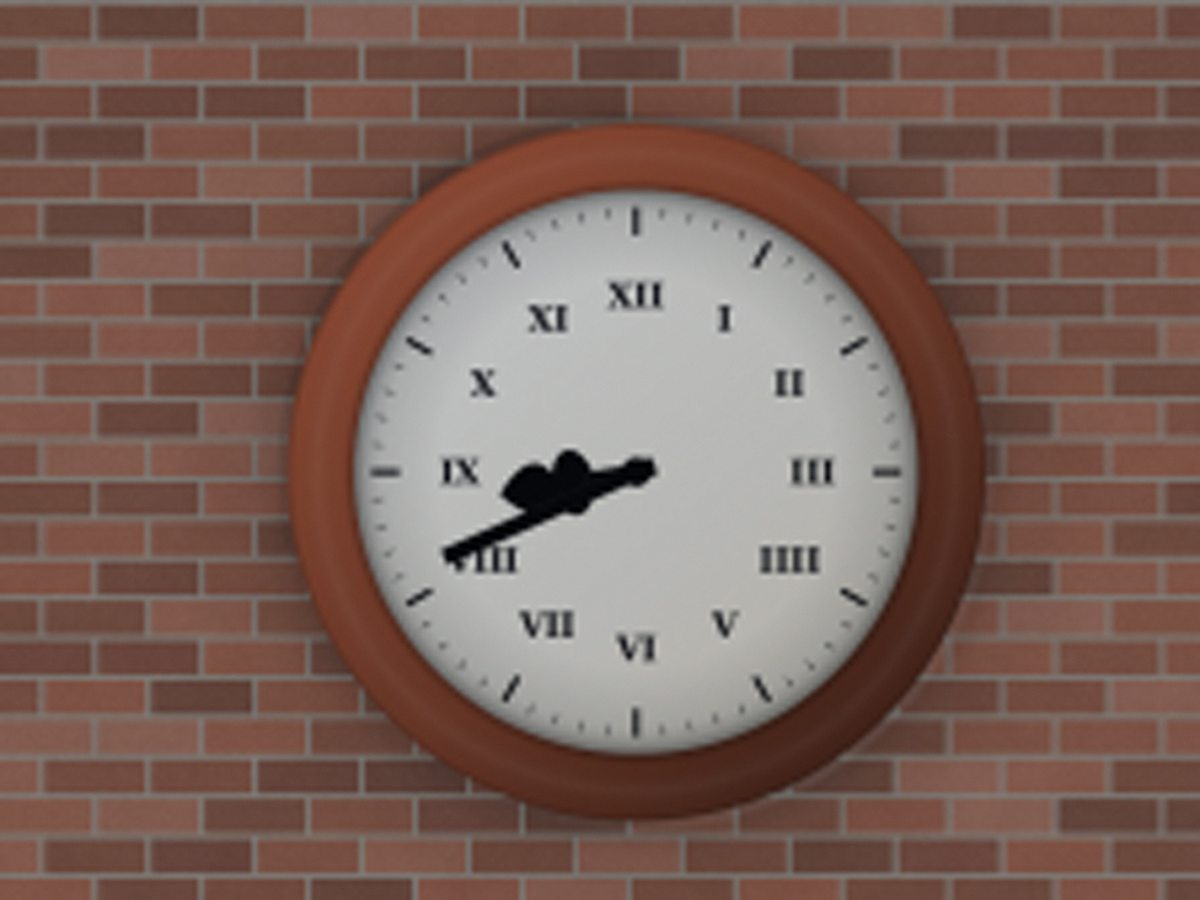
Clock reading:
**8:41**
